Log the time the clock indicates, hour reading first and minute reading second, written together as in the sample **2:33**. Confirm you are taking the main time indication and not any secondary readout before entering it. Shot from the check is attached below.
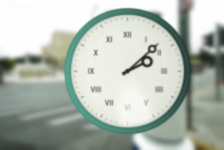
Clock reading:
**2:08**
